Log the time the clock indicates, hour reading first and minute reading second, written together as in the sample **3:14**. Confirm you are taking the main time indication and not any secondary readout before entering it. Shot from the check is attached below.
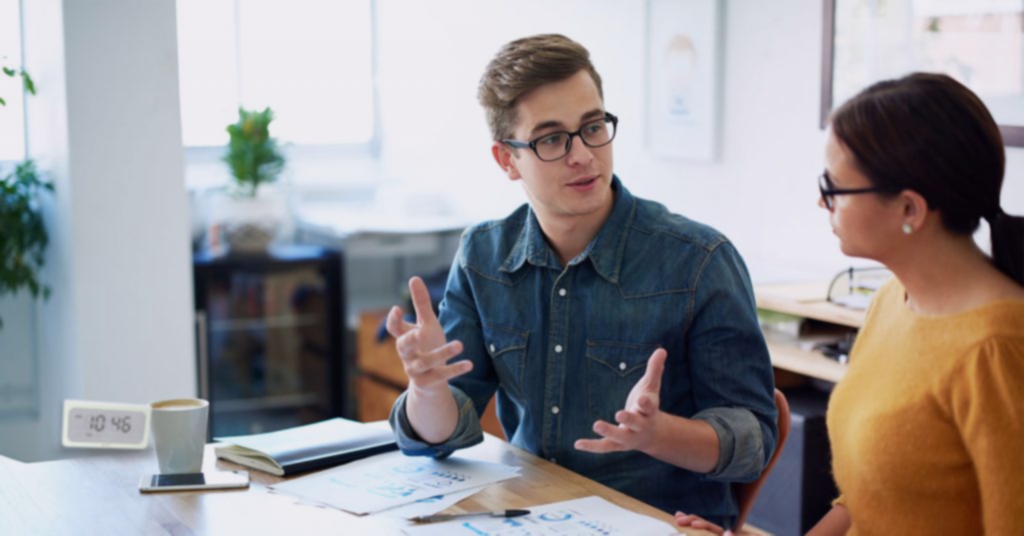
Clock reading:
**10:46**
